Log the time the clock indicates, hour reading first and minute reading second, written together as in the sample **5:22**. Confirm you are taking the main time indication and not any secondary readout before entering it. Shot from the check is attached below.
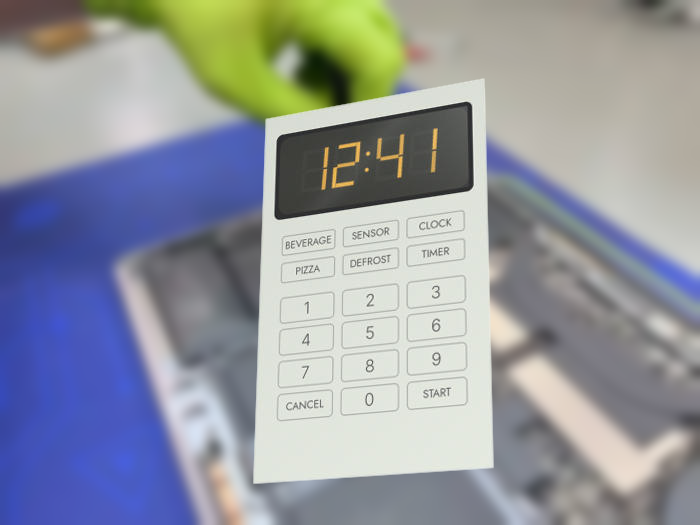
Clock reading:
**12:41**
